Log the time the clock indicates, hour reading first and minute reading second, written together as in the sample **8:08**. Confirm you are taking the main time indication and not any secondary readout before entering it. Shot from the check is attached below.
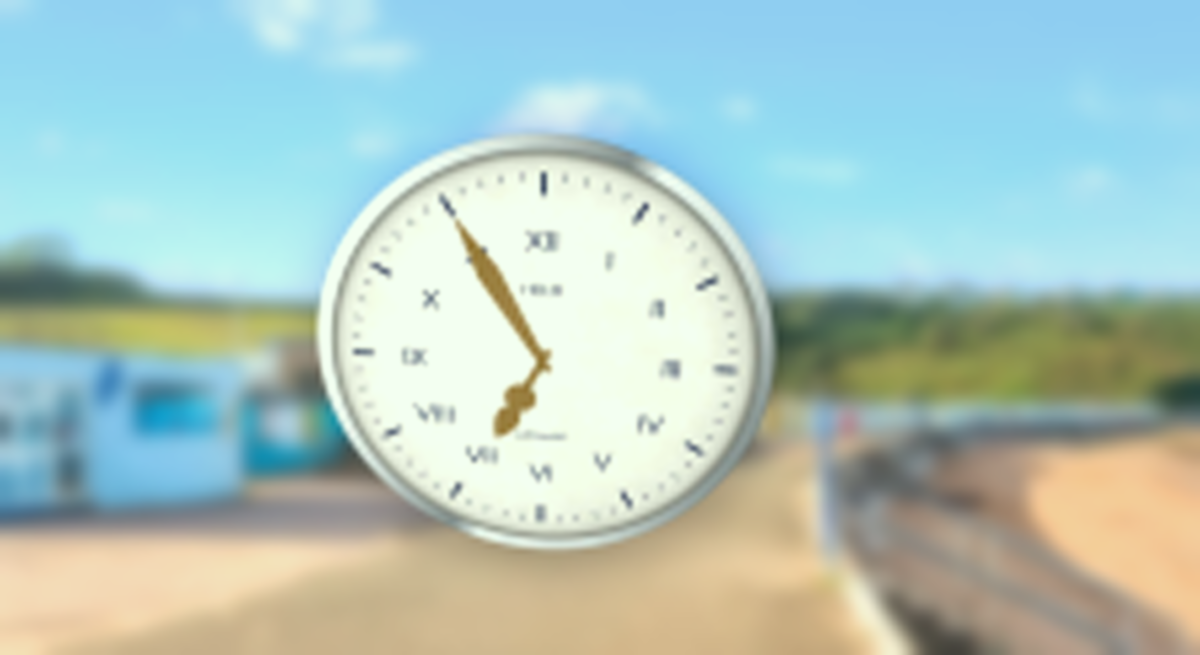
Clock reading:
**6:55**
